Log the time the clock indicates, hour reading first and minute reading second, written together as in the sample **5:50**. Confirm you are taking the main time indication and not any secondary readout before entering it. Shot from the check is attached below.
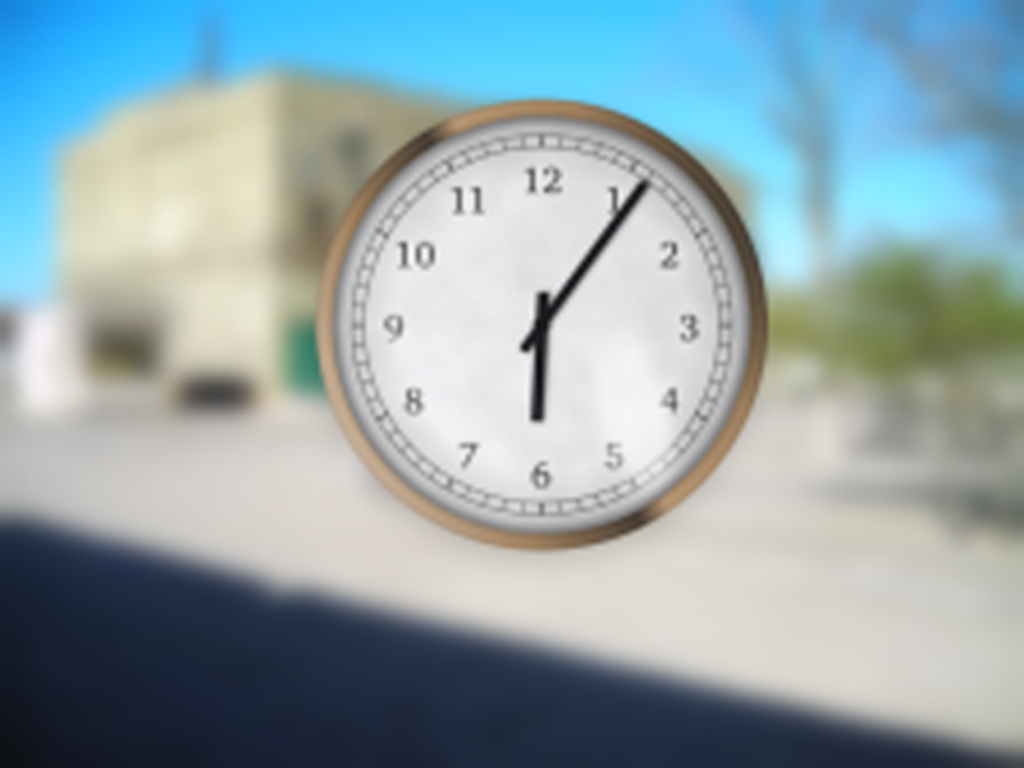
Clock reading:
**6:06**
